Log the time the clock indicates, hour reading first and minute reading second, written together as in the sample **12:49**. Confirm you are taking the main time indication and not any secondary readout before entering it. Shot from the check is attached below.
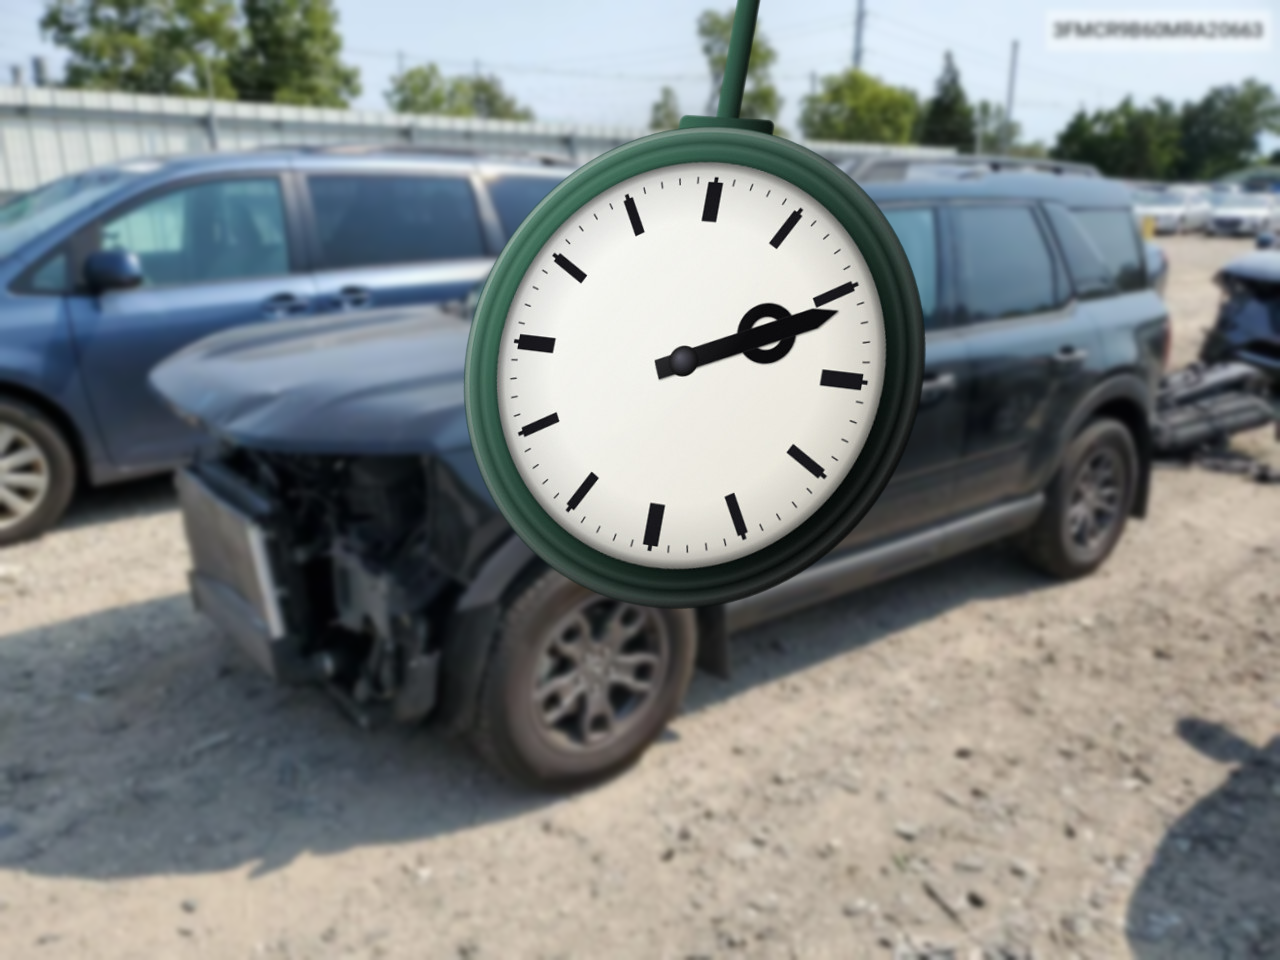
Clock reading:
**2:11**
